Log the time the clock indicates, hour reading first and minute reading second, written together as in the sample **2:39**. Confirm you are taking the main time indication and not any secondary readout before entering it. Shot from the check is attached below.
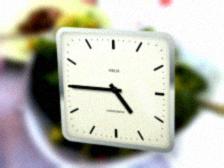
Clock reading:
**4:45**
